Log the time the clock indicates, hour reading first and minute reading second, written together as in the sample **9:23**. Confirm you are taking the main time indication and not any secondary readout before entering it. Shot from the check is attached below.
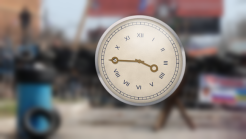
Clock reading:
**3:45**
